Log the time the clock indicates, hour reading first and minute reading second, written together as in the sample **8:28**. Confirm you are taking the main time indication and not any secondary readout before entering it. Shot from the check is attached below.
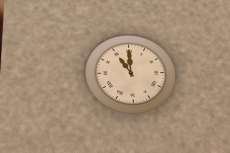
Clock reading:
**11:00**
